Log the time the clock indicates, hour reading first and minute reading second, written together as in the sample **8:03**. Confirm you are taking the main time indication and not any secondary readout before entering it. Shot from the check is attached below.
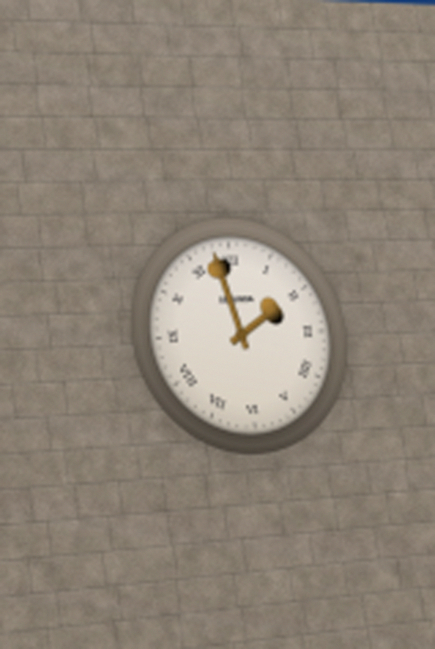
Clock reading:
**1:58**
